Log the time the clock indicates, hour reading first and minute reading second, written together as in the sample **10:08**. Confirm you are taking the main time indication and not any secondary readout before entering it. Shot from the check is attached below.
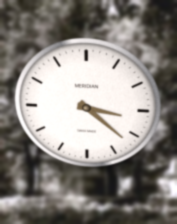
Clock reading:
**3:22**
